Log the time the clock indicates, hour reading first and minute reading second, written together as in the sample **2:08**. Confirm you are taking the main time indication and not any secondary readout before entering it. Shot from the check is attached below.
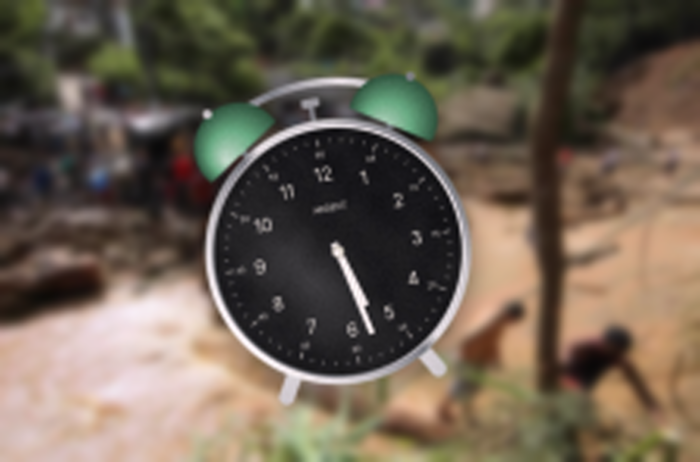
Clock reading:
**5:28**
